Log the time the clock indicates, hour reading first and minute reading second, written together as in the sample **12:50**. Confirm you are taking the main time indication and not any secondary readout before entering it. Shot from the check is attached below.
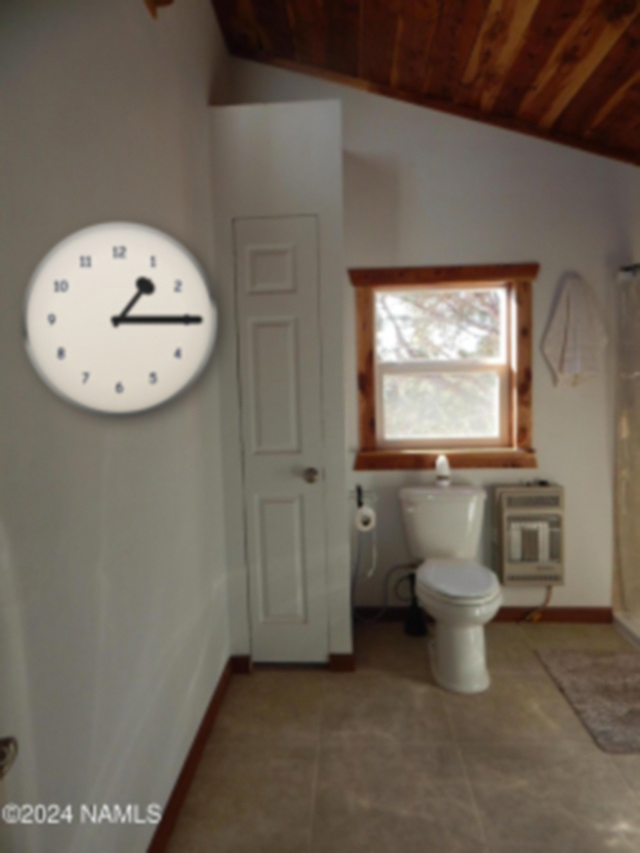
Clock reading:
**1:15**
